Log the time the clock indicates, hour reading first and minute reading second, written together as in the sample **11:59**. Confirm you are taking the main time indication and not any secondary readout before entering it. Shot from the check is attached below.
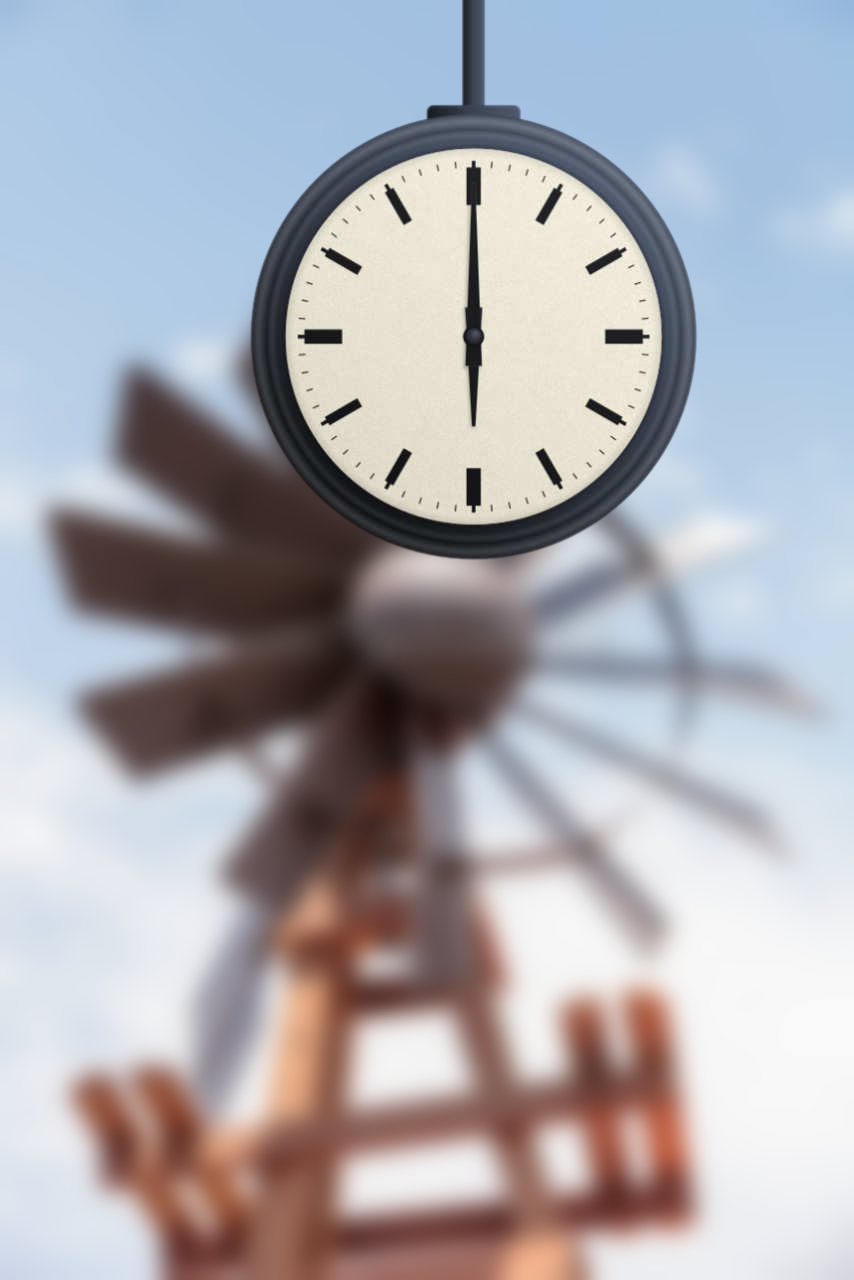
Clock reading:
**6:00**
